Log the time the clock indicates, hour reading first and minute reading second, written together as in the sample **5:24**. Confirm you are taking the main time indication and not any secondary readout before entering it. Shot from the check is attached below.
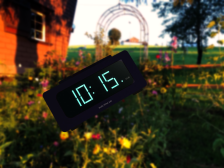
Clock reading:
**10:15**
